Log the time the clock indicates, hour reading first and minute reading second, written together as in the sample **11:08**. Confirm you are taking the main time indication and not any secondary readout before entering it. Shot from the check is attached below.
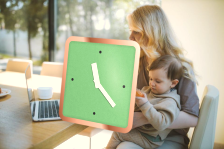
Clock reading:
**11:22**
